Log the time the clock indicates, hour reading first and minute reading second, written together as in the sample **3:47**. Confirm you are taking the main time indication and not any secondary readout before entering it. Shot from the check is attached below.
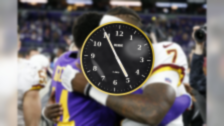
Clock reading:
**4:55**
